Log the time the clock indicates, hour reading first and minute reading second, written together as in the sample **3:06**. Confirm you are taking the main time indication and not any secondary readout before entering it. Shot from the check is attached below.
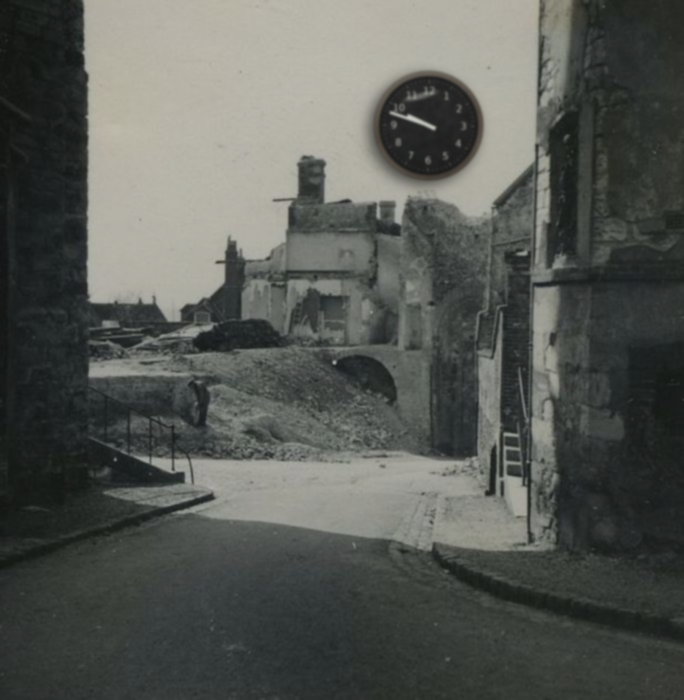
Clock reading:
**9:48**
